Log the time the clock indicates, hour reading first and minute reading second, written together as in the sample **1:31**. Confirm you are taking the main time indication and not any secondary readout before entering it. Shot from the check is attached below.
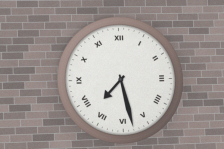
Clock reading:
**7:28**
